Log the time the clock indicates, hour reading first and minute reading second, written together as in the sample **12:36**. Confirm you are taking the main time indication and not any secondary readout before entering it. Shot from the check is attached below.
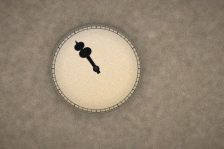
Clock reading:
**10:54**
